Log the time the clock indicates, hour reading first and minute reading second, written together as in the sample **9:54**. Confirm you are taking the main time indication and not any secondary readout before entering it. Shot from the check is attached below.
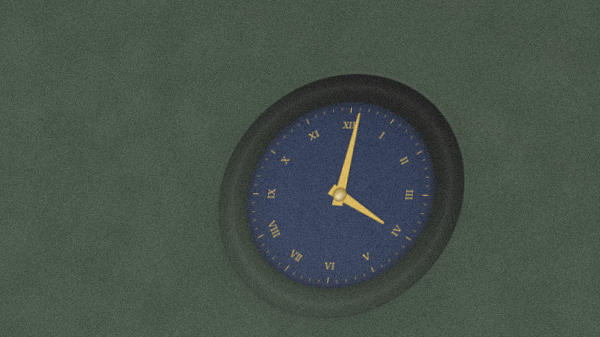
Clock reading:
**4:01**
